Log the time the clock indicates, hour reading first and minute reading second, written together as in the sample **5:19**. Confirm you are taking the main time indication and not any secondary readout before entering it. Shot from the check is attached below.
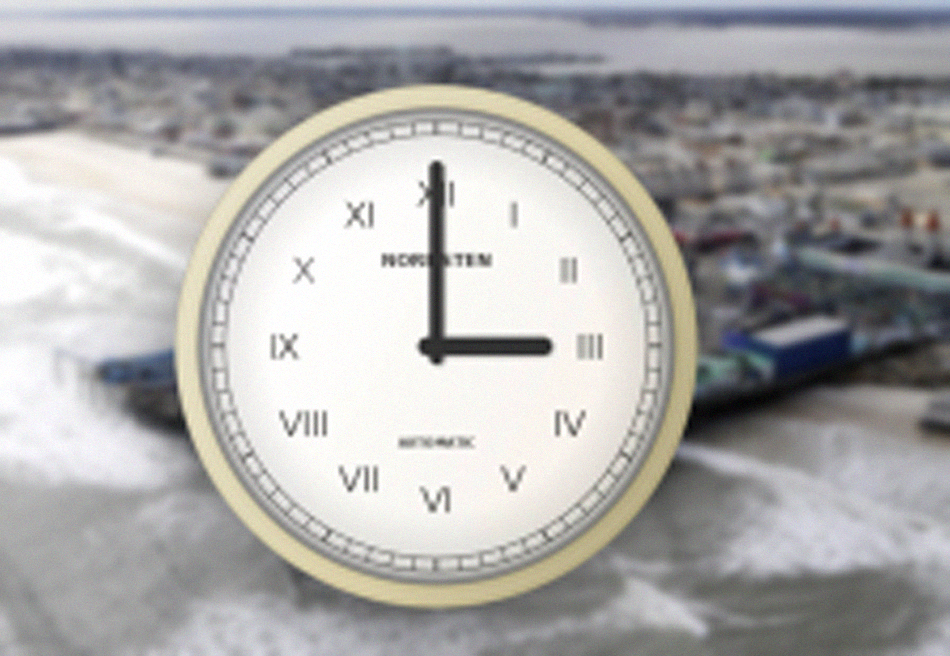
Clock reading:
**3:00**
